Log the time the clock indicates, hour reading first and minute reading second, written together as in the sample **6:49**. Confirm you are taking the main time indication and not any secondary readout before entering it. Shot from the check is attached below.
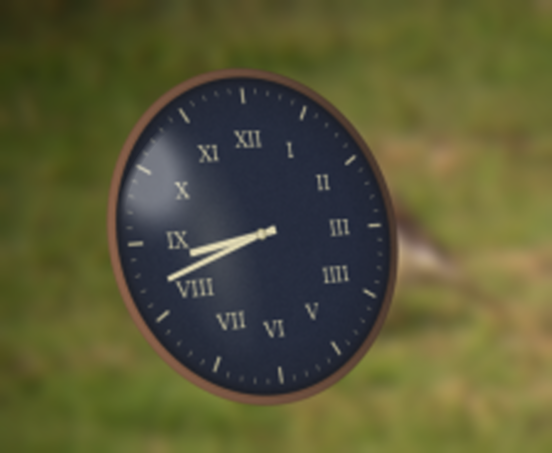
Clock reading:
**8:42**
